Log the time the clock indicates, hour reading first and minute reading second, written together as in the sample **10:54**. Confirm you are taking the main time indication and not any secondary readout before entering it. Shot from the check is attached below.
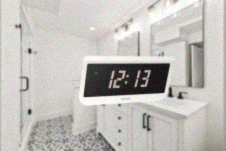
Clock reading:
**12:13**
